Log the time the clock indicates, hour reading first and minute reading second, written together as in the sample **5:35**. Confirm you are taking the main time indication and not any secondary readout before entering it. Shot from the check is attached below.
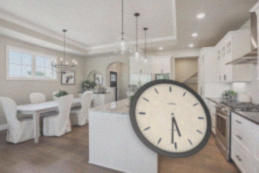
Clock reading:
**5:31**
